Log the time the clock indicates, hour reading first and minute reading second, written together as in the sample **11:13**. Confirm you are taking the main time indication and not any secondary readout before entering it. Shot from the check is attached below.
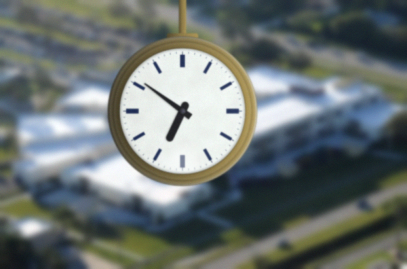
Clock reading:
**6:51**
